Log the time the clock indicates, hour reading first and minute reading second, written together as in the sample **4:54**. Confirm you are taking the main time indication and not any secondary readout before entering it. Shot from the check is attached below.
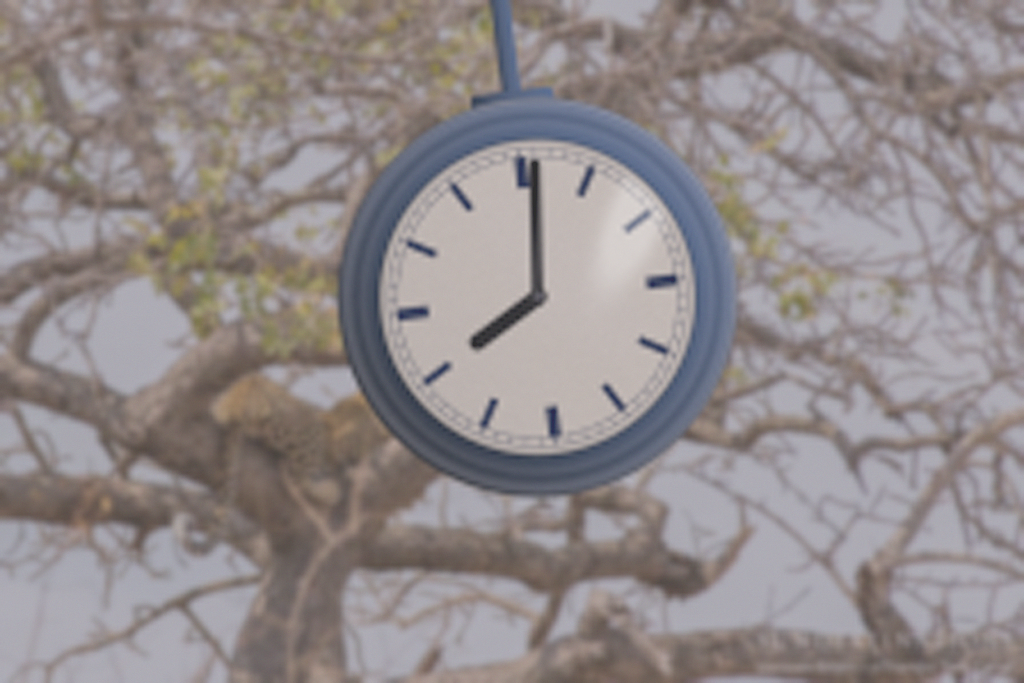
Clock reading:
**8:01**
